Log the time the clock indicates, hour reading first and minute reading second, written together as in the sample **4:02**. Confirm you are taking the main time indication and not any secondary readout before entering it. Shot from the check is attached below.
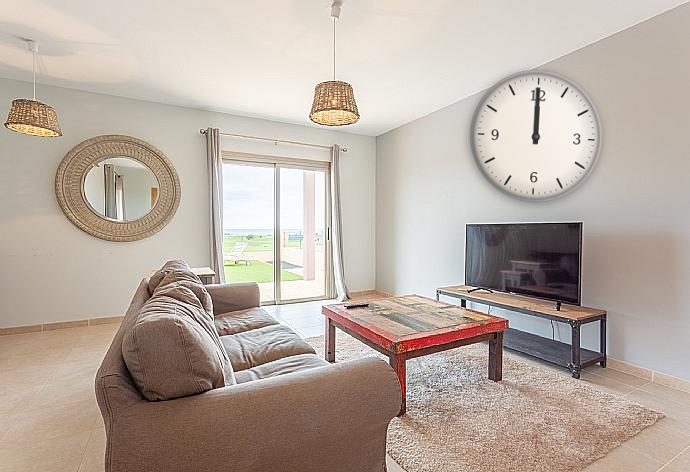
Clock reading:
**12:00**
